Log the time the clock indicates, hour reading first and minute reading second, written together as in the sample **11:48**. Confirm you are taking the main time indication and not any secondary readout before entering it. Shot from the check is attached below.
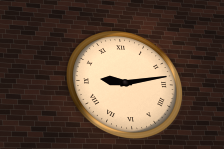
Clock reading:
**9:13**
